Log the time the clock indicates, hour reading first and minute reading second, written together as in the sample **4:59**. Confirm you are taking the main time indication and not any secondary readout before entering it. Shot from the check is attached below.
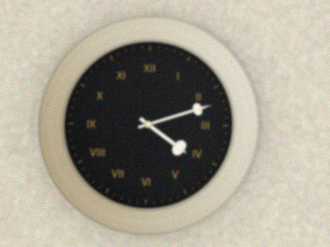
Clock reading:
**4:12**
